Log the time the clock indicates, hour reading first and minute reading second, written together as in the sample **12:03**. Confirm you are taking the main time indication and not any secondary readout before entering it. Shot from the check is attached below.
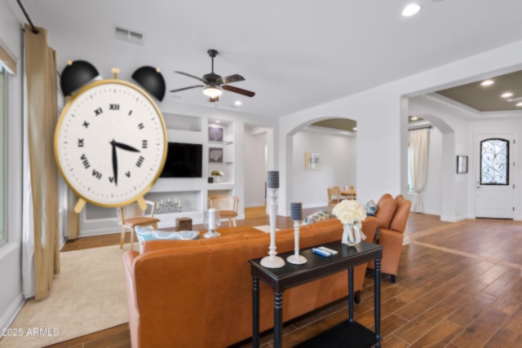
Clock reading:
**3:29**
